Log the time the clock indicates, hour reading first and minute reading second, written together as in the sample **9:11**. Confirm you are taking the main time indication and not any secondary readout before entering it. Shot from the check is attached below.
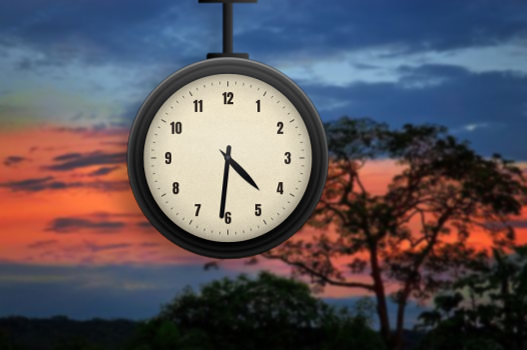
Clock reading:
**4:31**
